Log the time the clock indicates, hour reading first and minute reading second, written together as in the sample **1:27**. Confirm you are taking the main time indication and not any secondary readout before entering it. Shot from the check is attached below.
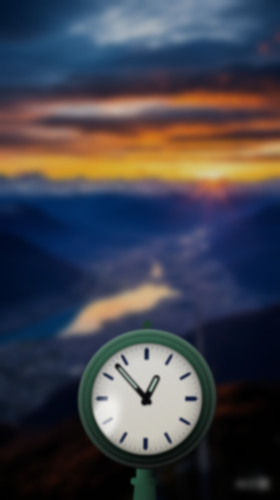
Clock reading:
**12:53**
